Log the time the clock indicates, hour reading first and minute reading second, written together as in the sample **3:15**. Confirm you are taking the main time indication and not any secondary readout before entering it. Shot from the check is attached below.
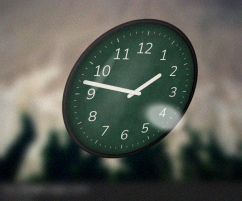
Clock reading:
**1:47**
